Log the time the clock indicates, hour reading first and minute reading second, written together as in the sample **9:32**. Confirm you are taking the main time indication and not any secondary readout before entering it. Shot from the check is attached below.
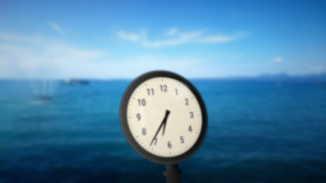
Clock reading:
**6:36**
